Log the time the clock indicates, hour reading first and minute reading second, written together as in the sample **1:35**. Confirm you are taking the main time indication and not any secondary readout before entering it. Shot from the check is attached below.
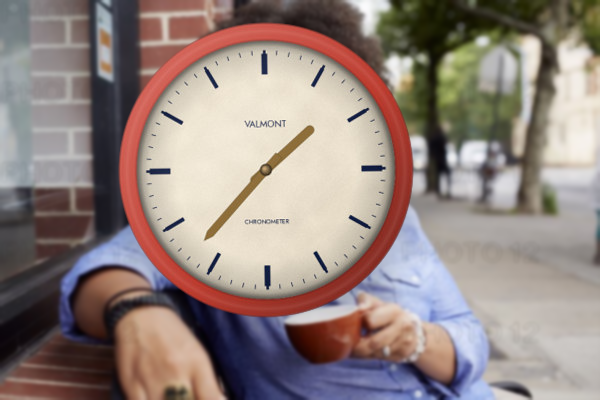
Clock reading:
**1:37**
